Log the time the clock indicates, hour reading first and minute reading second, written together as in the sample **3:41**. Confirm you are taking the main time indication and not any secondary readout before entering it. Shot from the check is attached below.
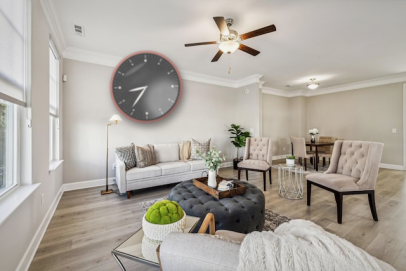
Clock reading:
**8:36**
